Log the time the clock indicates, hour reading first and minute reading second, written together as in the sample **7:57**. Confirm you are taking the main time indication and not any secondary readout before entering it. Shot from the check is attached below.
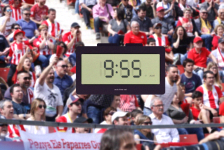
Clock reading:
**9:55**
